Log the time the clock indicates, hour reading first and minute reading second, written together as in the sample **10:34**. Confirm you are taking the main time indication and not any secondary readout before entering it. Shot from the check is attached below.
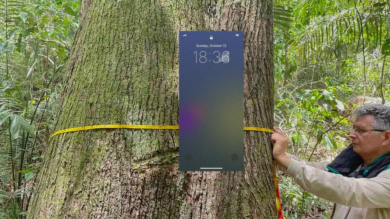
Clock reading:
**18:36**
